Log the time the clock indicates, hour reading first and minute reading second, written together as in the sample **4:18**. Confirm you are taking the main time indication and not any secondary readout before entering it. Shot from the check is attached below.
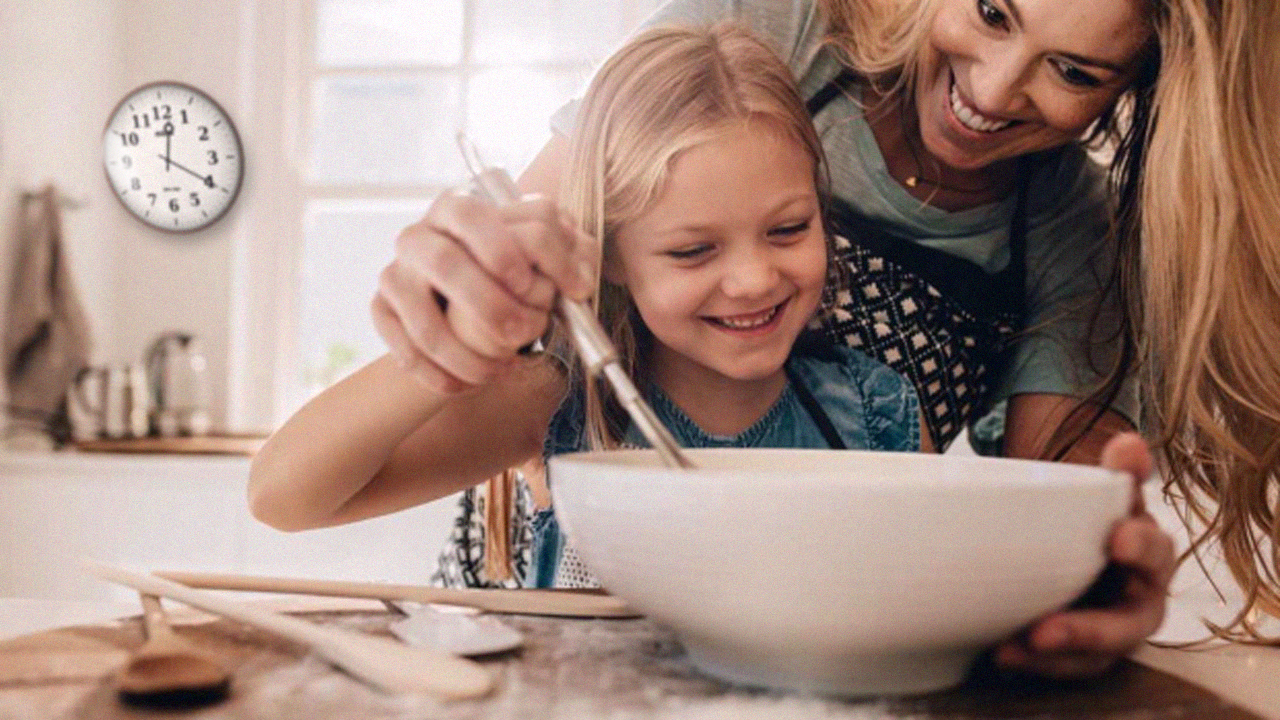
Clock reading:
**12:20**
